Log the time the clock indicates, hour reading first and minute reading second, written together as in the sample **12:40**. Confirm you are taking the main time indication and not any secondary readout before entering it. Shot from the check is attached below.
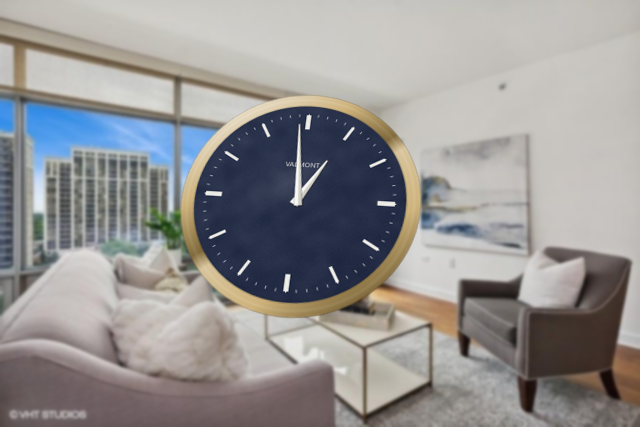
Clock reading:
**12:59**
